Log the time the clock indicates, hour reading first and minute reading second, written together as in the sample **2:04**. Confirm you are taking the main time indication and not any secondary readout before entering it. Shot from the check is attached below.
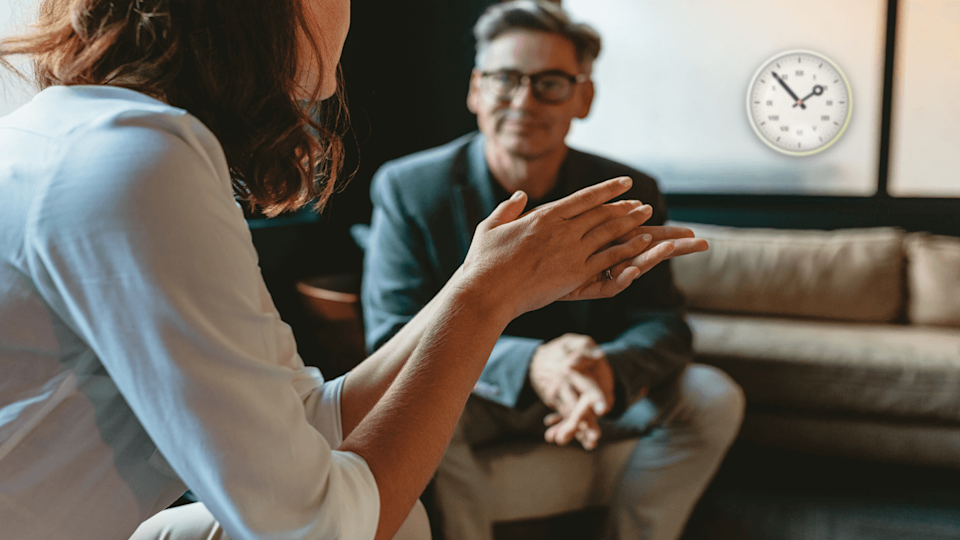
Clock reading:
**1:53**
